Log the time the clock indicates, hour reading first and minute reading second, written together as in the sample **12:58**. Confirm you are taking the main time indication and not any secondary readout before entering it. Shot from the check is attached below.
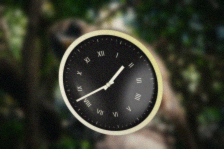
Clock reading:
**1:42**
